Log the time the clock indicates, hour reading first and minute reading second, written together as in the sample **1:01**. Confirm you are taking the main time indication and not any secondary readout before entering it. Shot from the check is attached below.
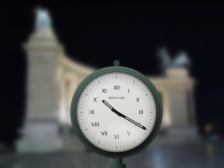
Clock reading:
**10:20**
